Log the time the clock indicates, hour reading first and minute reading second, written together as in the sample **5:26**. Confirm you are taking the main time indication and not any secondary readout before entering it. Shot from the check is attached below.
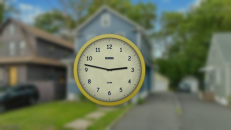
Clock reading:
**2:47**
